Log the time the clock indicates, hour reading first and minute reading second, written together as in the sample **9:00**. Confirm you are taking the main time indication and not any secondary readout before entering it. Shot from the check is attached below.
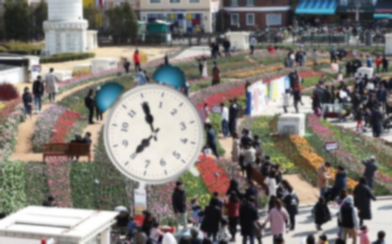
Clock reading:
**8:00**
